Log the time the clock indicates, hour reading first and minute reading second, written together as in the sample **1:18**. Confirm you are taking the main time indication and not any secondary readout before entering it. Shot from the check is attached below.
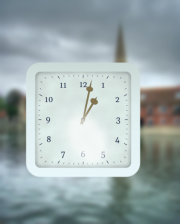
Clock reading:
**1:02**
